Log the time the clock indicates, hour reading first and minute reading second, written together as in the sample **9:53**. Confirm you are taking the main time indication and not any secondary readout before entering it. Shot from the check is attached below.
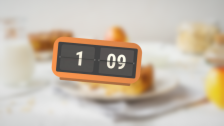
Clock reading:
**1:09**
